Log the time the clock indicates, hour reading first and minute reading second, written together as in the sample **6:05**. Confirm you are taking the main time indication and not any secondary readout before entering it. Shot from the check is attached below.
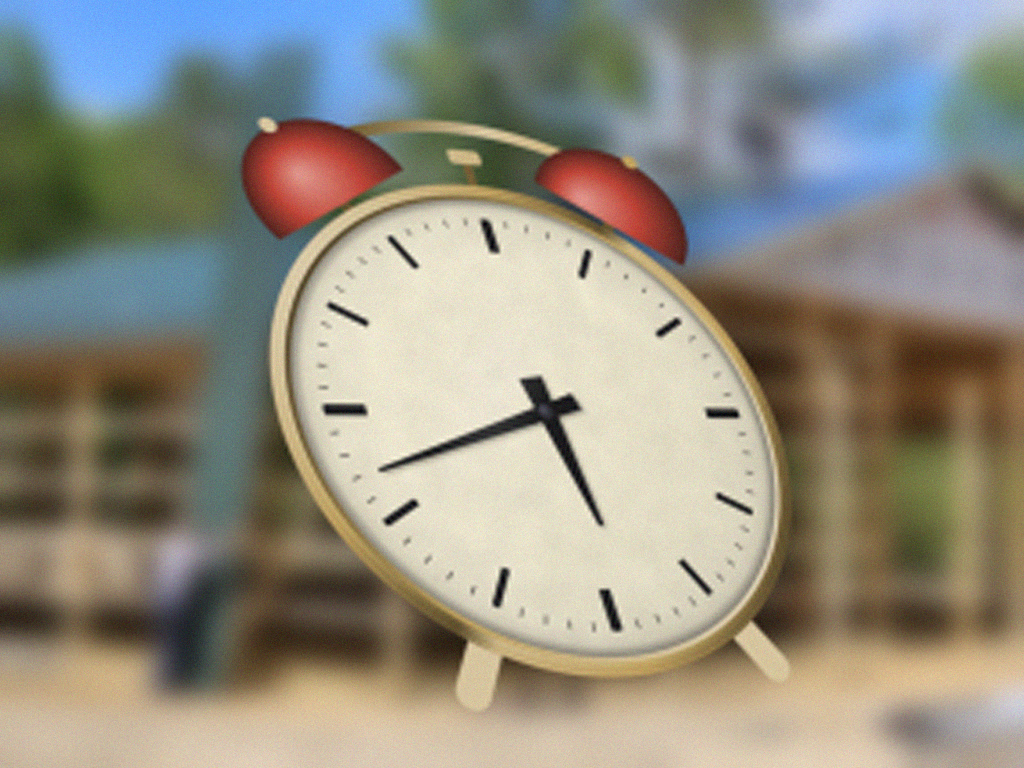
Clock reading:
**5:42**
